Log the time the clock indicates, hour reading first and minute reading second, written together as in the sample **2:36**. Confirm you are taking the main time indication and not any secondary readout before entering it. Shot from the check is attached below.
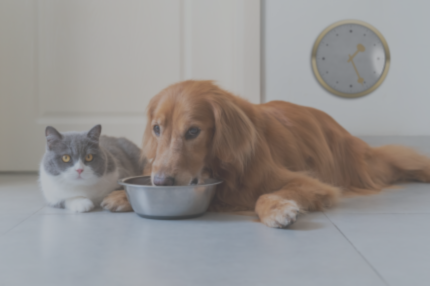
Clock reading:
**1:26**
